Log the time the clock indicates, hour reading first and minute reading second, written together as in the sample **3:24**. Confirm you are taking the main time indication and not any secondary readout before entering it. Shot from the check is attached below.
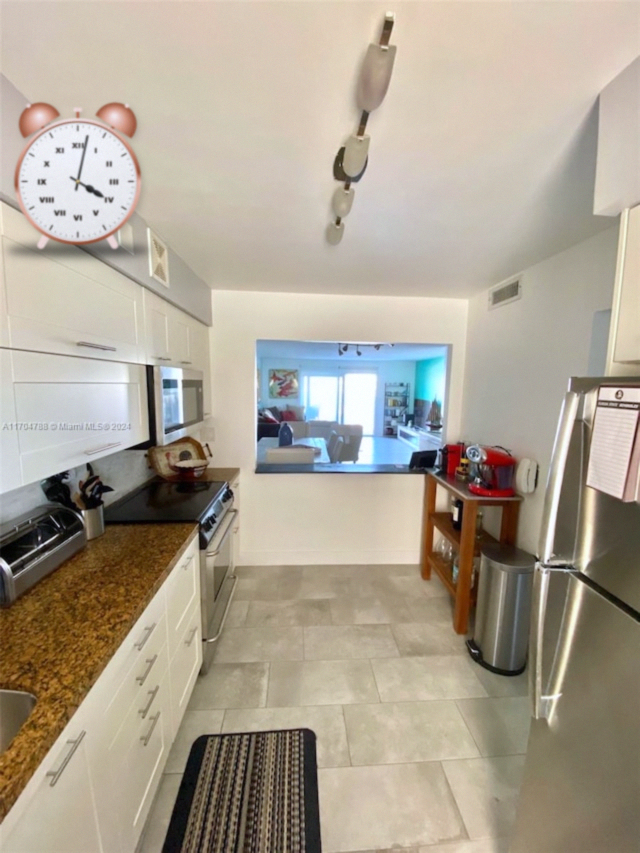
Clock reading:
**4:02**
